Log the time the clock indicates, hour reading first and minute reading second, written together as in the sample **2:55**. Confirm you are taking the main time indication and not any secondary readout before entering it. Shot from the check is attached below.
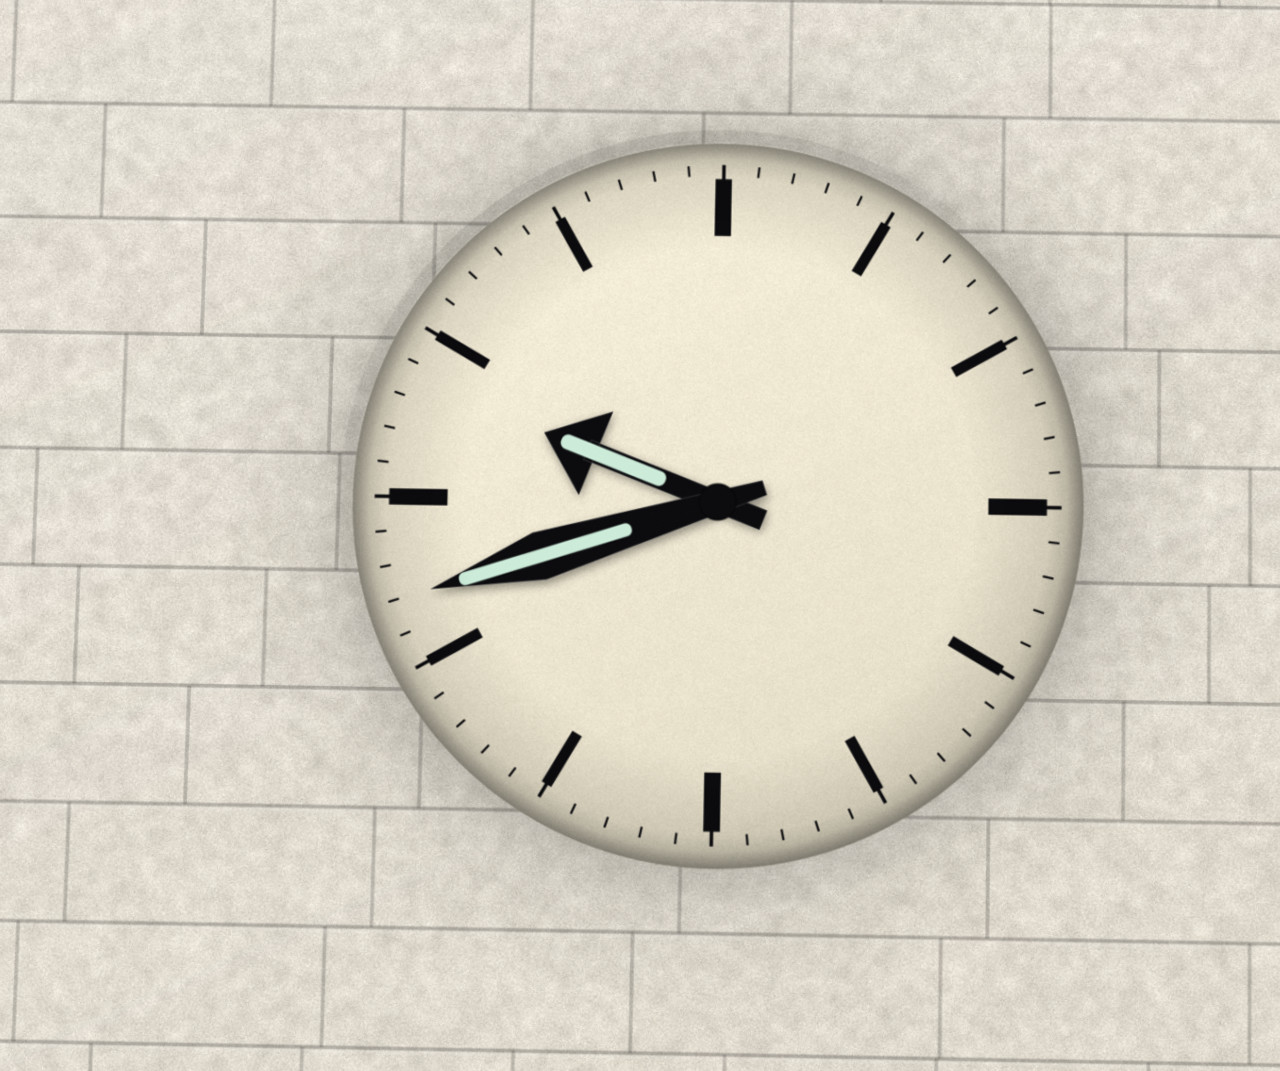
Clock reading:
**9:42**
